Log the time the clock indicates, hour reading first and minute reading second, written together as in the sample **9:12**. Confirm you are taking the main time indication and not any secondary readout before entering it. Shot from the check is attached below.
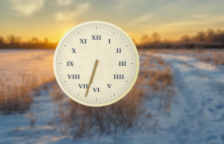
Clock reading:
**6:33**
